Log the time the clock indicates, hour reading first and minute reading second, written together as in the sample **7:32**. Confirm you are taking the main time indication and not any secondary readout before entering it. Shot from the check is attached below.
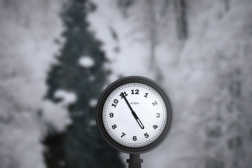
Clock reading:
**4:55**
